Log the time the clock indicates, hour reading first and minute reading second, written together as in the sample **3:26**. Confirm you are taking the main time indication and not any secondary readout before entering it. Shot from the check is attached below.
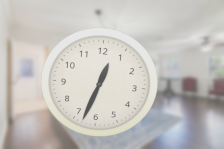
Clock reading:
**12:33**
